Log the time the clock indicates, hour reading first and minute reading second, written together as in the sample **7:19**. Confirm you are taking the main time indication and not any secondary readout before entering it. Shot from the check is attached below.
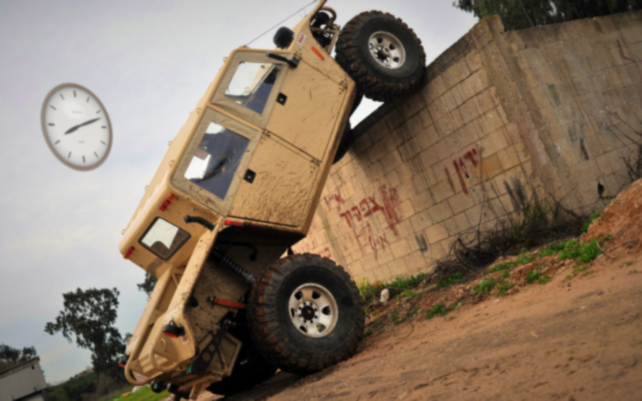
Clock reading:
**8:12**
